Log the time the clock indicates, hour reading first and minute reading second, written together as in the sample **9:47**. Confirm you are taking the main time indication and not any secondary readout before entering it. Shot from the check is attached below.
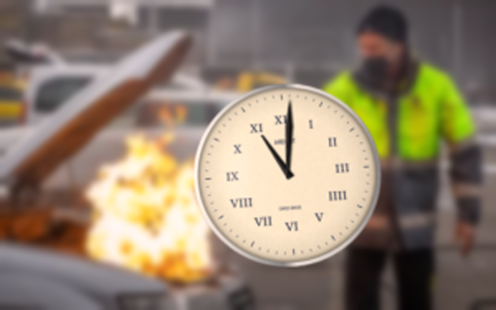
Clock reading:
**11:01**
